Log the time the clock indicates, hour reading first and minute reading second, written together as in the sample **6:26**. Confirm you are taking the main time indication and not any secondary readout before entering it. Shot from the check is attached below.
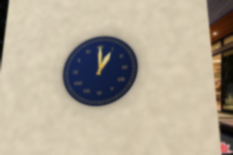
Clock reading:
**1:00**
